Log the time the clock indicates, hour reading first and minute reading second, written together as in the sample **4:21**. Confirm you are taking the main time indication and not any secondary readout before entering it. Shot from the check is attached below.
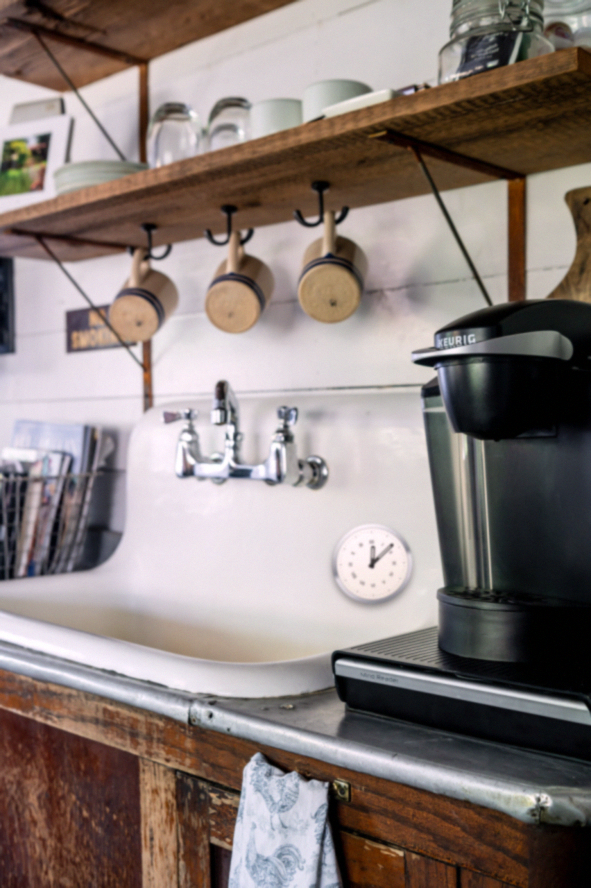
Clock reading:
**12:08**
